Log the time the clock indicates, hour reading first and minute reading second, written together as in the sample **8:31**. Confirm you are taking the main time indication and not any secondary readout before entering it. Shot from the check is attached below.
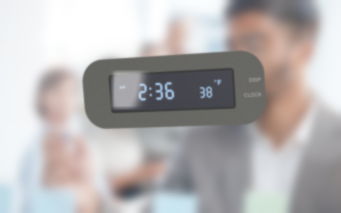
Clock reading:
**2:36**
